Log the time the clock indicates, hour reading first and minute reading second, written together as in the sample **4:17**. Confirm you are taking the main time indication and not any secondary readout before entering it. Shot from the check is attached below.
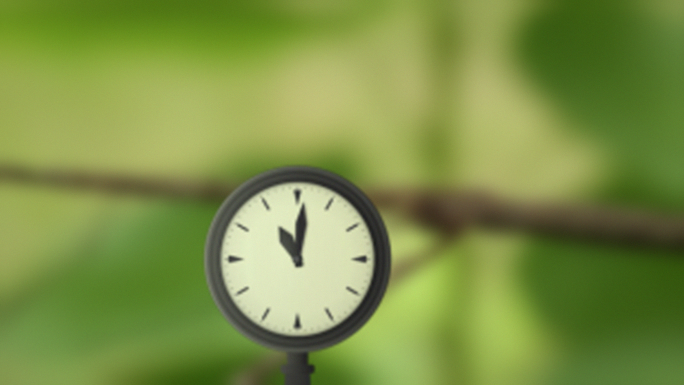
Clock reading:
**11:01**
